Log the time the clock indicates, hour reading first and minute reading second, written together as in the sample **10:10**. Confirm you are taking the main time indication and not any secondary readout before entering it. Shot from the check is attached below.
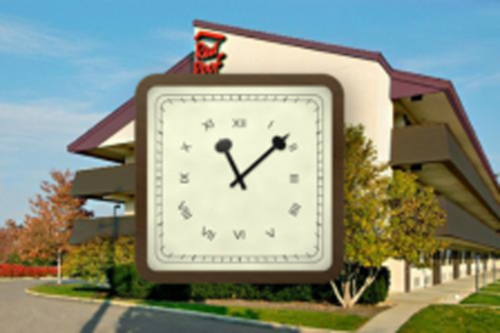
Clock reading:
**11:08**
